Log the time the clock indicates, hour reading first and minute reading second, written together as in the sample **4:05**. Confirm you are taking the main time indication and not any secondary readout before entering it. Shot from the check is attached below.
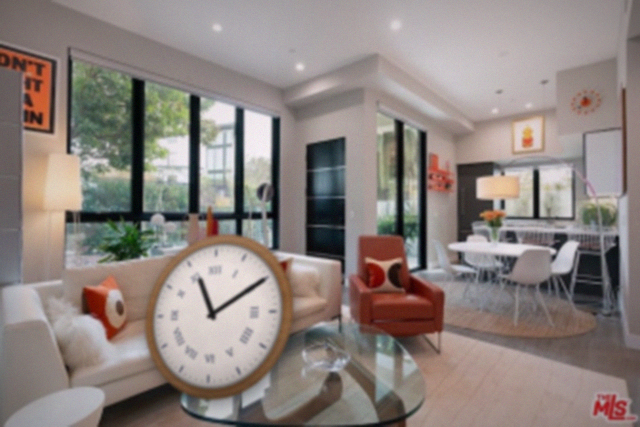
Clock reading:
**11:10**
